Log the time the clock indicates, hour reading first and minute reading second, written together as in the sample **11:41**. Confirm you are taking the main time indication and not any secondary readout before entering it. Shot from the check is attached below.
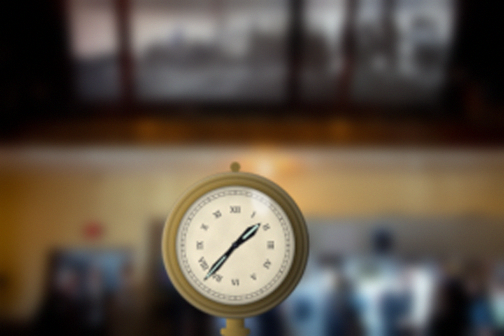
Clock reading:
**1:37**
